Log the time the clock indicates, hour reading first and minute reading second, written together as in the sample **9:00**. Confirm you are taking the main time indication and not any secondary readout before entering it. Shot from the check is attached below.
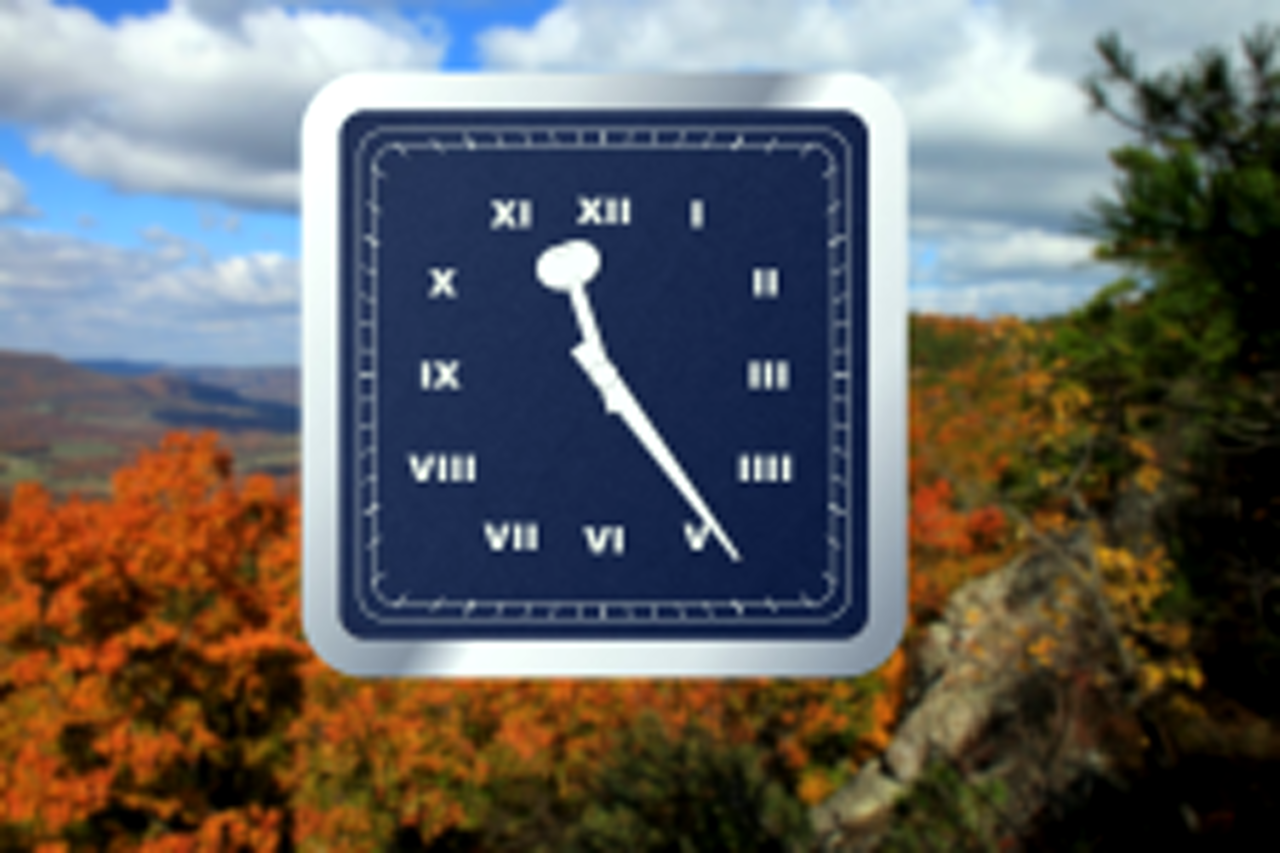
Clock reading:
**11:24**
